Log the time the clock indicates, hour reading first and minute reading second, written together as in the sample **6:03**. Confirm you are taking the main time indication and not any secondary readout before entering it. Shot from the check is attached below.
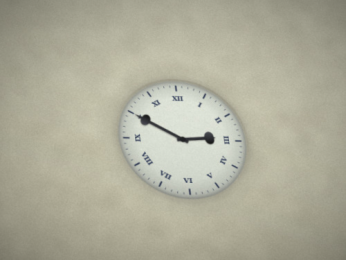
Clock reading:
**2:50**
